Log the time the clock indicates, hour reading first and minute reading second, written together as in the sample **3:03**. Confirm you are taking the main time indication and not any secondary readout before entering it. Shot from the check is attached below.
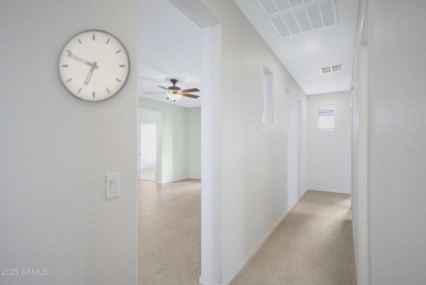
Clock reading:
**6:49**
